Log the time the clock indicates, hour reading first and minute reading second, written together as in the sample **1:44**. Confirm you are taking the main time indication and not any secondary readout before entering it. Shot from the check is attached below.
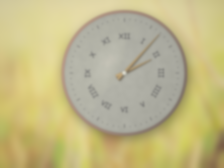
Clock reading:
**2:07**
